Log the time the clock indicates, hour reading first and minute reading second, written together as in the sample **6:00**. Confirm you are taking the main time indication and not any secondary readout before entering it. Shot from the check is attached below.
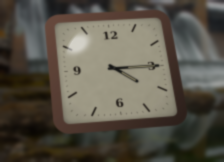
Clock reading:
**4:15**
